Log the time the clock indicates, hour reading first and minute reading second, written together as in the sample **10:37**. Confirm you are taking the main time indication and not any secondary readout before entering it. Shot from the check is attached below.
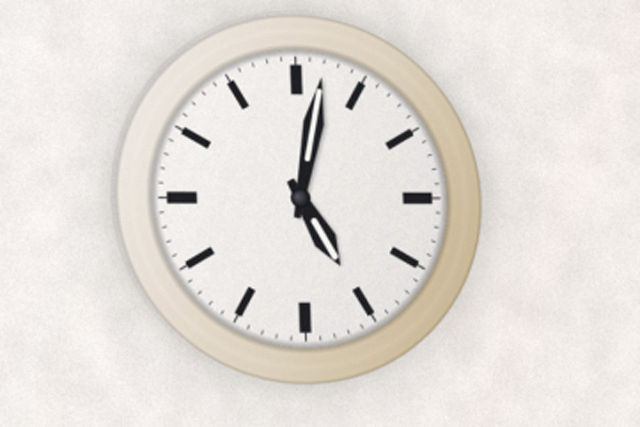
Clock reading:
**5:02**
